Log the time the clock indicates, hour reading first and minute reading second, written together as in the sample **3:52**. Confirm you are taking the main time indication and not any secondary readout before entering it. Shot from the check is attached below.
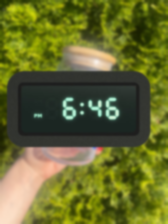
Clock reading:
**6:46**
